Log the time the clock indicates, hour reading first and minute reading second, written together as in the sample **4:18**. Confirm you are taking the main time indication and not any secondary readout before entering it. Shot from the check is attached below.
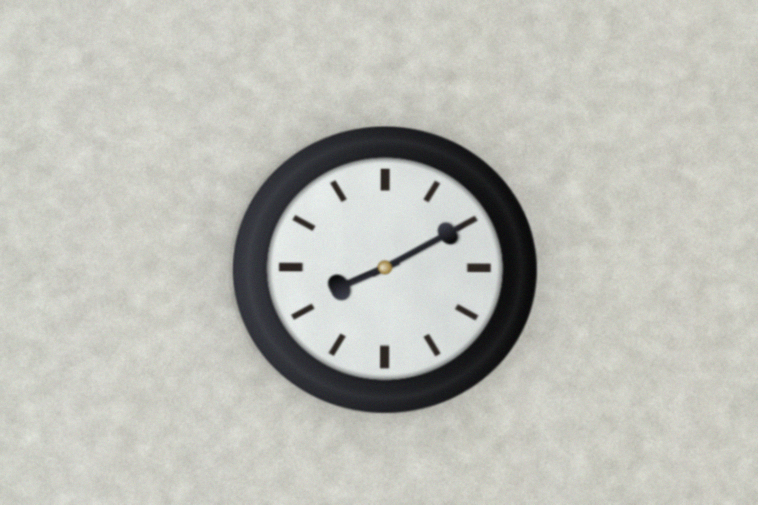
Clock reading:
**8:10**
